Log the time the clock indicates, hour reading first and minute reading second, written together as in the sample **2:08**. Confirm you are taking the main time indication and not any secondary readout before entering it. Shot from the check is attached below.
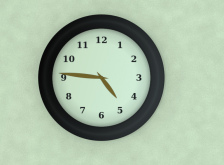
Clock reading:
**4:46**
